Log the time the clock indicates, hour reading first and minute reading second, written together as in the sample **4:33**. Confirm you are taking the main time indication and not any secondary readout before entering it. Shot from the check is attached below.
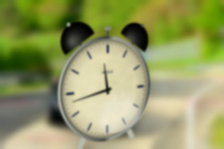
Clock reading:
**11:43**
